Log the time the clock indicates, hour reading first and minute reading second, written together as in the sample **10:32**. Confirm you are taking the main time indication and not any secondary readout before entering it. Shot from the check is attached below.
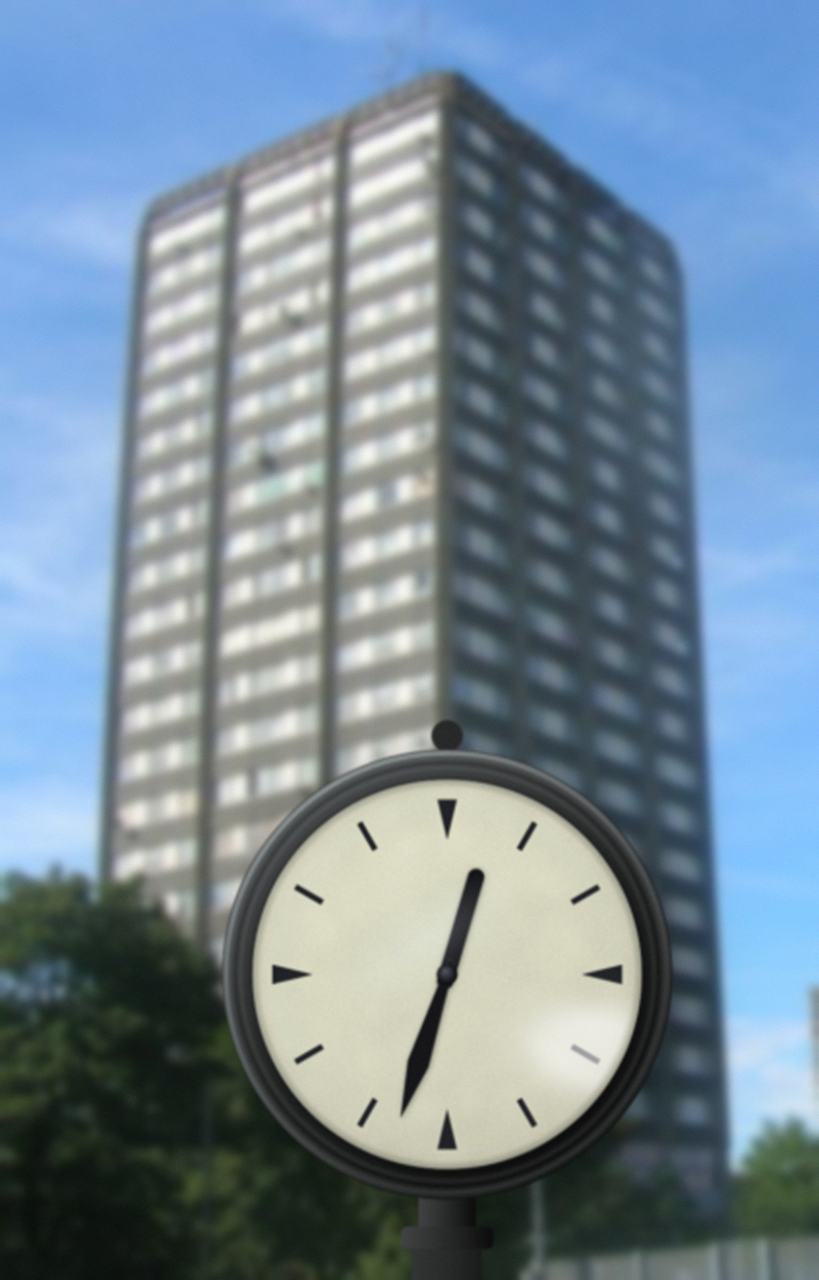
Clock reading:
**12:33**
